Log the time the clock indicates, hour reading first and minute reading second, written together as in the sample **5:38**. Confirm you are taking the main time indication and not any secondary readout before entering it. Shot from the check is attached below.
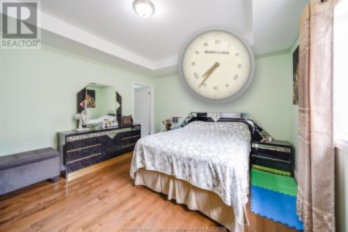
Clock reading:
**7:36**
